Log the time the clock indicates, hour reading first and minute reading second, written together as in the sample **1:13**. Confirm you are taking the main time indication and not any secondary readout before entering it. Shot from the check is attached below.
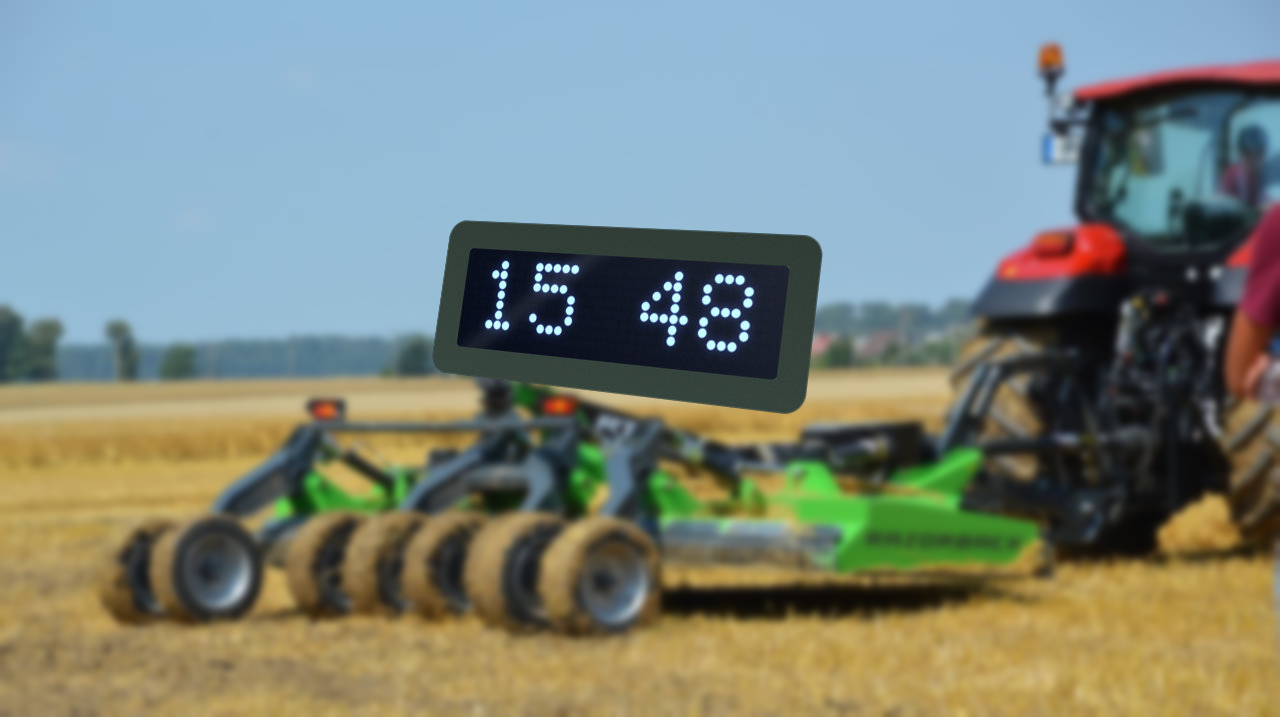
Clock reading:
**15:48**
